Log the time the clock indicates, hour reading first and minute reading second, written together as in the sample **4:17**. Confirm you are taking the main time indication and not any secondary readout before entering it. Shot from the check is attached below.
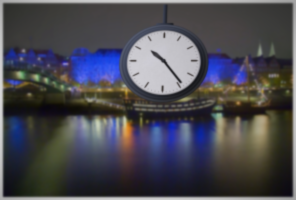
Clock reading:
**10:24**
